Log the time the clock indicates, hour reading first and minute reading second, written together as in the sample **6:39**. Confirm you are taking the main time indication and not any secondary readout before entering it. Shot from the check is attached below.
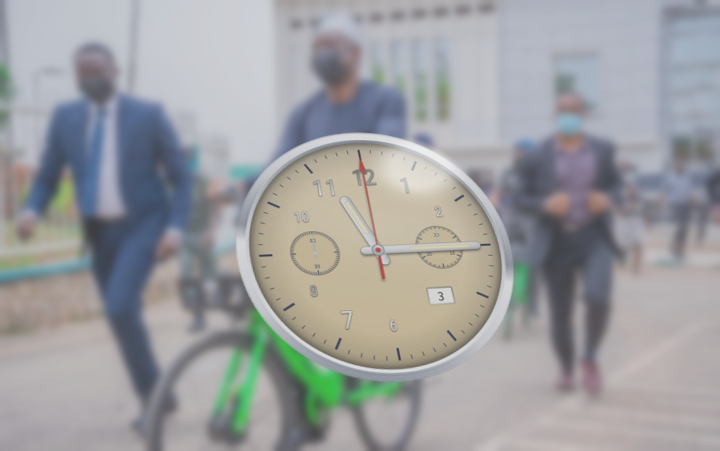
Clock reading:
**11:15**
